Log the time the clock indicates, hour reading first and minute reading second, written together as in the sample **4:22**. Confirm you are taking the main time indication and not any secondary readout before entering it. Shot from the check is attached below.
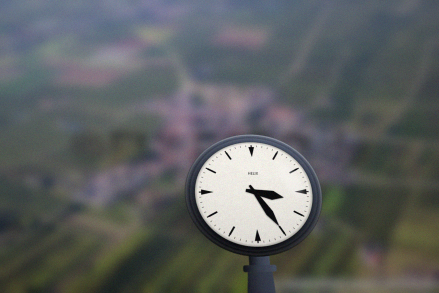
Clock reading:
**3:25**
